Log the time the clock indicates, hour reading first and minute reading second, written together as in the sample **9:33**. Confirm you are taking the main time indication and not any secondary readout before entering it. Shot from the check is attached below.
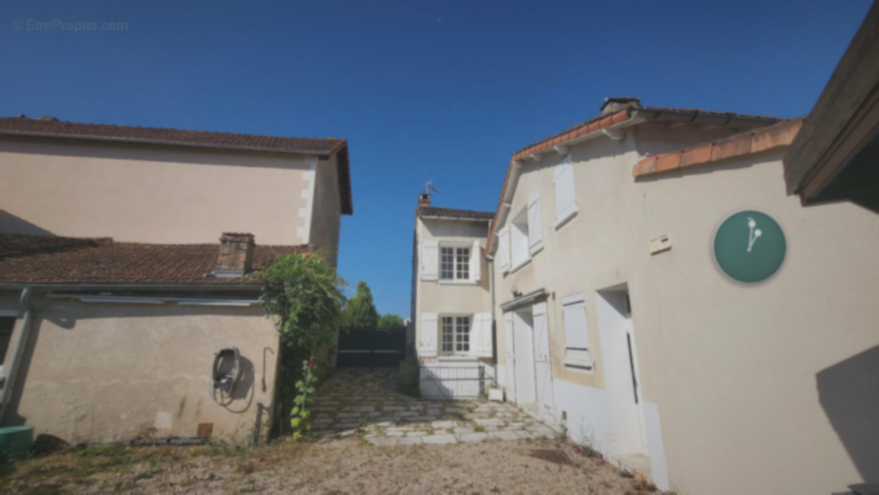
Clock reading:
**1:01**
